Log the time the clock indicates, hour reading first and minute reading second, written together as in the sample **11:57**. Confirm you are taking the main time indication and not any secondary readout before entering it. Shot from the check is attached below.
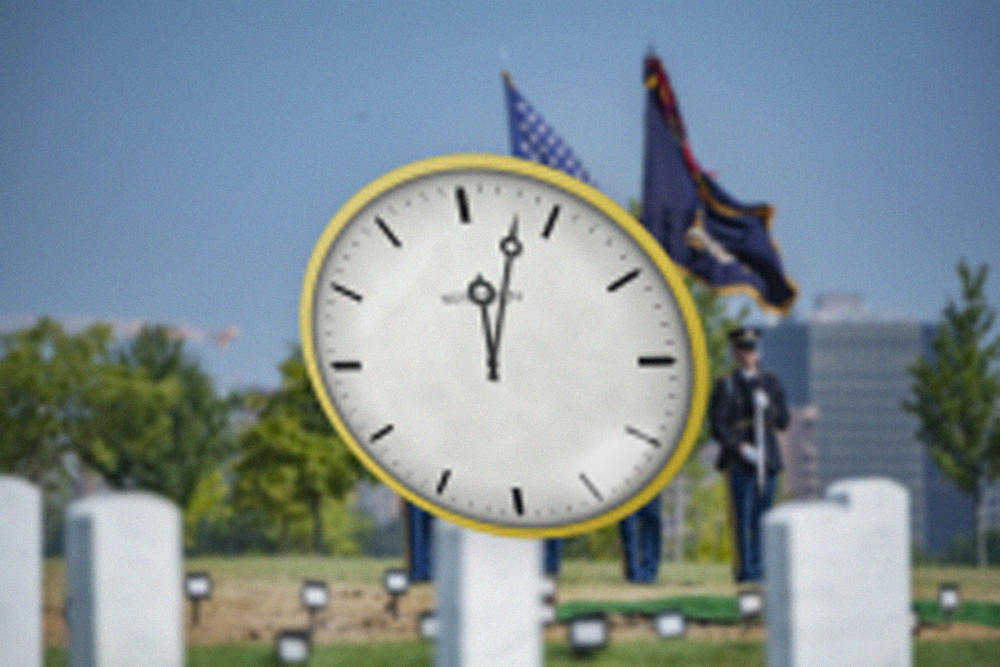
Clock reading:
**12:03**
